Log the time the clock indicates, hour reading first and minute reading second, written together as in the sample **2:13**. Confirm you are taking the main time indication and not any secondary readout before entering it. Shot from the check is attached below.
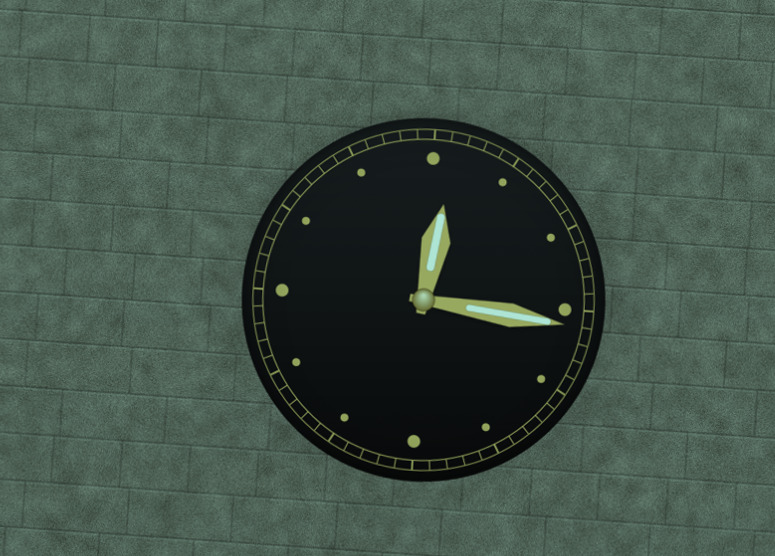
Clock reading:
**12:16**
